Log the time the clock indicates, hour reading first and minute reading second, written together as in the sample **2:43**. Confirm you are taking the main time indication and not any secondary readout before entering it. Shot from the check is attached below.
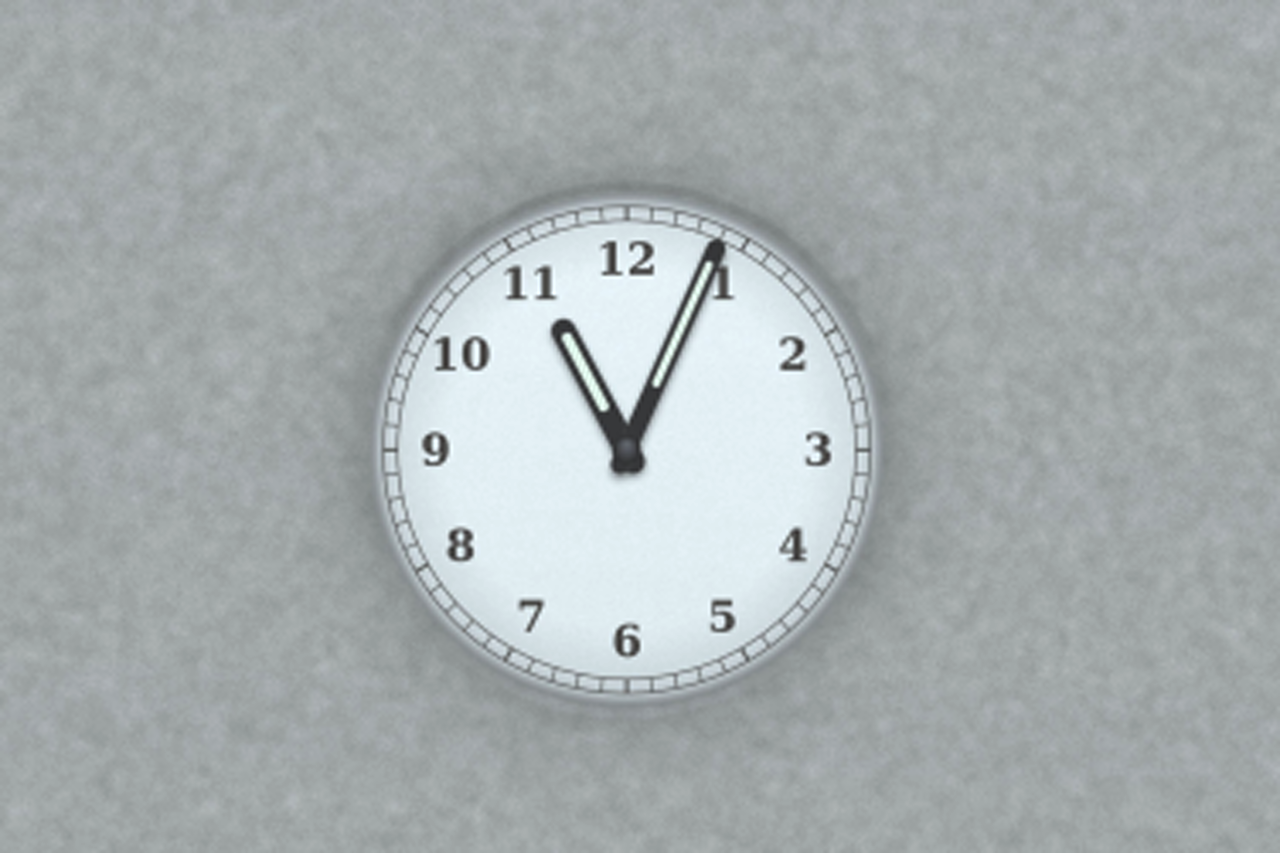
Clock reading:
**11:04**
